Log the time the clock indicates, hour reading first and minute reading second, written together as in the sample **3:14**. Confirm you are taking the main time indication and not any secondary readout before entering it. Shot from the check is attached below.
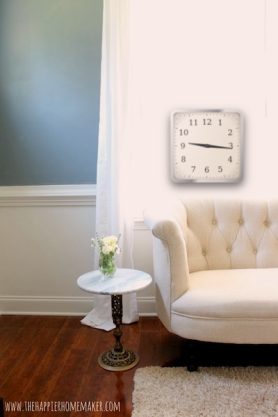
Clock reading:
**9:16**
